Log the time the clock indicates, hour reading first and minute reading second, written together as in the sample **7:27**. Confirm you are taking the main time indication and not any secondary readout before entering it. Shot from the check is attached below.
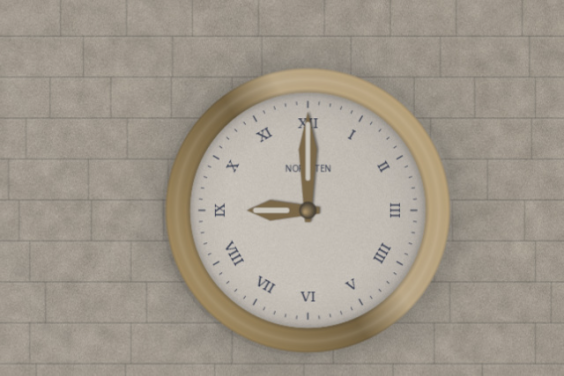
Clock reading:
**9:00**
